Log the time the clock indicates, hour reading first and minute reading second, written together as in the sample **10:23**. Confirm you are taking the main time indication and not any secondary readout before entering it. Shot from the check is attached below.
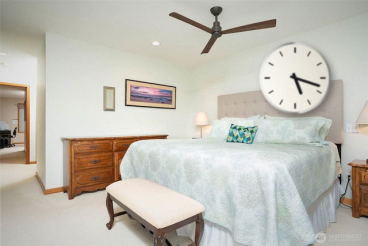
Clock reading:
**5:18**
